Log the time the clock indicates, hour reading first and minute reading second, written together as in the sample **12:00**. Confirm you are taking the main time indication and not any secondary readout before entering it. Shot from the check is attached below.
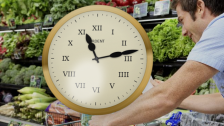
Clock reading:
**11:13**
